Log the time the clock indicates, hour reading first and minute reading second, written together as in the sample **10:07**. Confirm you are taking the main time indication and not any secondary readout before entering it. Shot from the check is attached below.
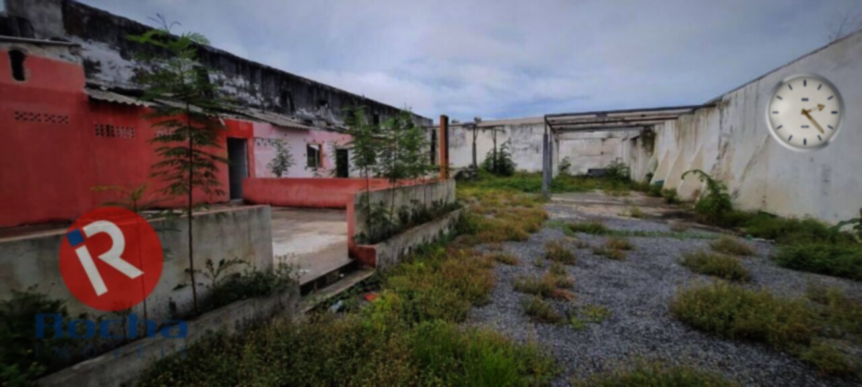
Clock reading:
**2:23**
